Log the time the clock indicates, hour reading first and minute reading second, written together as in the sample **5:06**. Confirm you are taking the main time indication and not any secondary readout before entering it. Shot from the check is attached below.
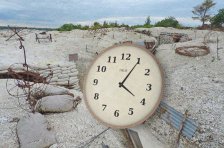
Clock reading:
**4:05**
